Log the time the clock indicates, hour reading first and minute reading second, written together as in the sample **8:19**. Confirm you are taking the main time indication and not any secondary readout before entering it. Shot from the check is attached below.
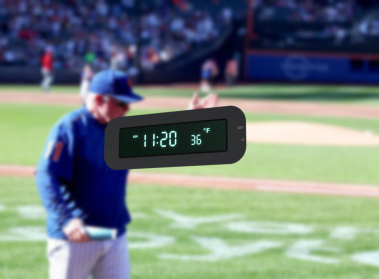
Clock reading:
**11:20**
